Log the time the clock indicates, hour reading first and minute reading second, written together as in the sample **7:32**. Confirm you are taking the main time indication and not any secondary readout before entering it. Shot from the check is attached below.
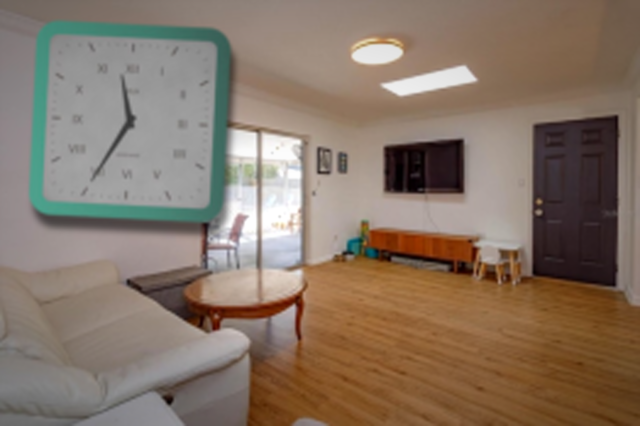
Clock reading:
**11:35**
